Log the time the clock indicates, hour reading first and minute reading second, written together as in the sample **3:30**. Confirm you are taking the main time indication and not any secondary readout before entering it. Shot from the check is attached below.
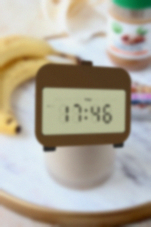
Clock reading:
**17:46**
